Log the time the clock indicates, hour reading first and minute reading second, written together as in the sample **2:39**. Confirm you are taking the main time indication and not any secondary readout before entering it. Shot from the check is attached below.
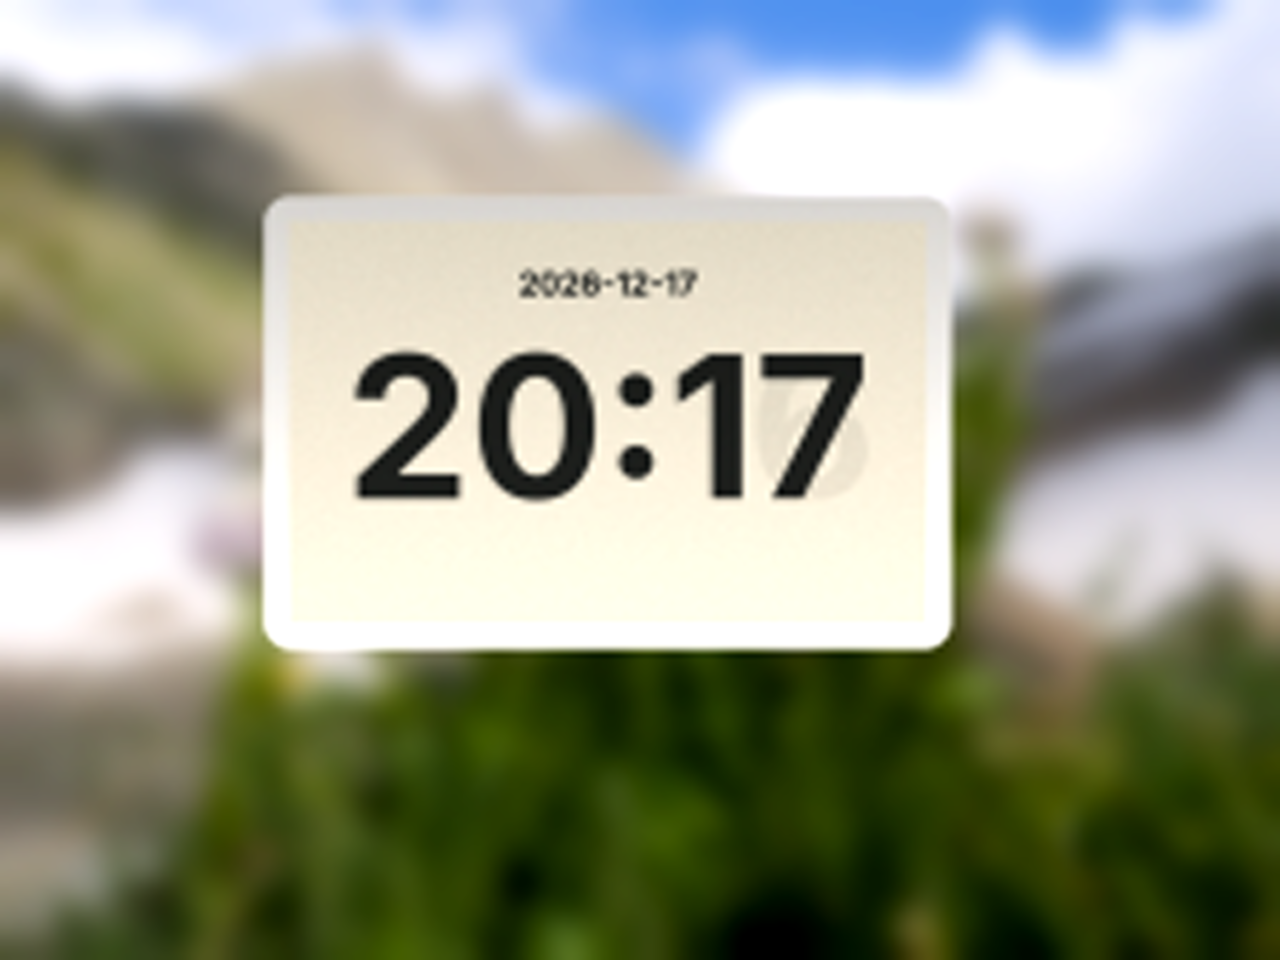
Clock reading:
**20:17**
